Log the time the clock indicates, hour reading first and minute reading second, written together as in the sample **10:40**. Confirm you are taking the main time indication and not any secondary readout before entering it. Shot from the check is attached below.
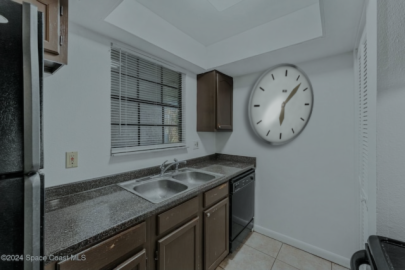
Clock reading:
**6:07**
